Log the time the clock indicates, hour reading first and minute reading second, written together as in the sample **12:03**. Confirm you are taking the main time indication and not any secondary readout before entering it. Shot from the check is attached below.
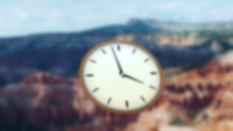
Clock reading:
**3:58**
